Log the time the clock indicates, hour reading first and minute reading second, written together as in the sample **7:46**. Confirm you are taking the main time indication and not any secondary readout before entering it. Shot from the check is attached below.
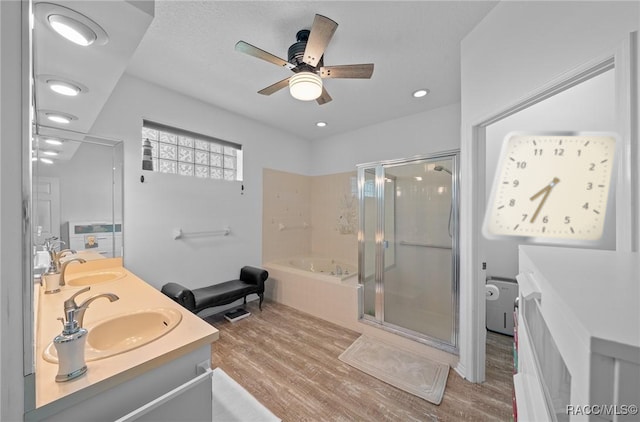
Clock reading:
**7:33**
